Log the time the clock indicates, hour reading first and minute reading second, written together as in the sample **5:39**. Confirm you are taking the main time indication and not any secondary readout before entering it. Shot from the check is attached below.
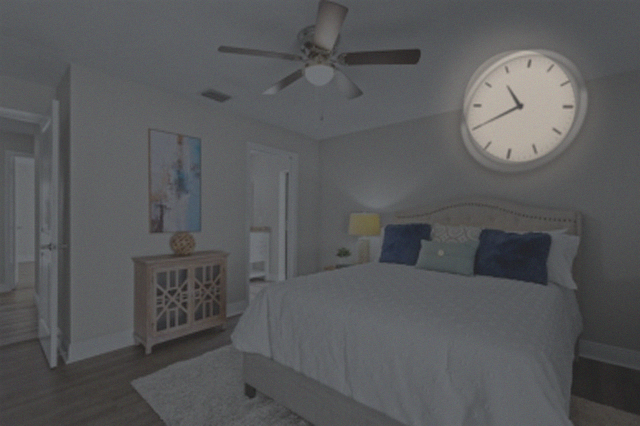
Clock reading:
**10:40**
